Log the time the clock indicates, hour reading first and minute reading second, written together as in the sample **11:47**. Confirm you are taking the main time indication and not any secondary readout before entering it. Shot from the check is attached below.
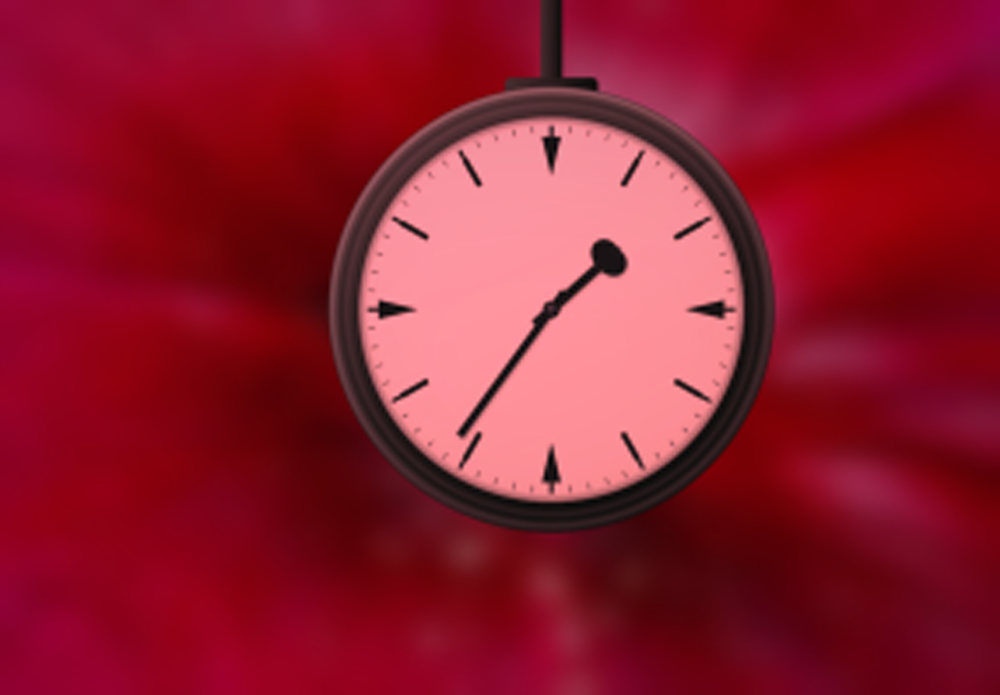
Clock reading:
**1:36**
